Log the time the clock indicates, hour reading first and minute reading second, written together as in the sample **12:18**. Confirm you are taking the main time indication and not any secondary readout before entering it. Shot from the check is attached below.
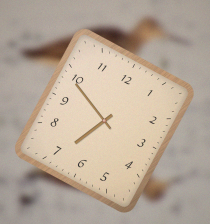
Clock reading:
**6:49**
